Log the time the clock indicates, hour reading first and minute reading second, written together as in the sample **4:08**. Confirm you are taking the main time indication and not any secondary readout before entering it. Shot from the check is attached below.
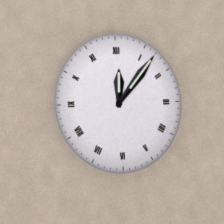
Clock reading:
**12:07**
